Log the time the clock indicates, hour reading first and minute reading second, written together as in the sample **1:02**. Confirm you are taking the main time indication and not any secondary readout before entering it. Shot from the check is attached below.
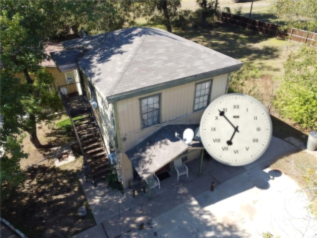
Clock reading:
**6:53**
